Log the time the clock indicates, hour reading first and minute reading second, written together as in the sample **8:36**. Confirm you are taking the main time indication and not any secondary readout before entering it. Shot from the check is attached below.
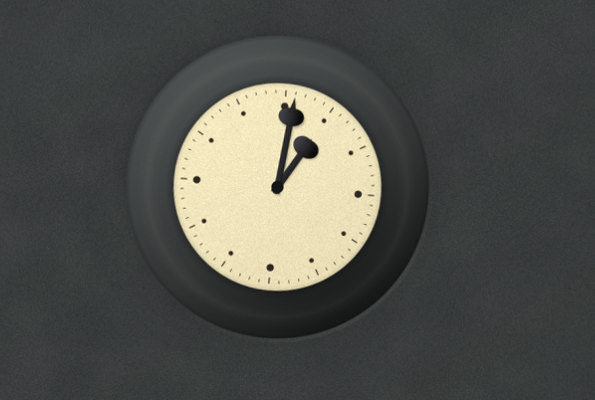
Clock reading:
**1:01**
